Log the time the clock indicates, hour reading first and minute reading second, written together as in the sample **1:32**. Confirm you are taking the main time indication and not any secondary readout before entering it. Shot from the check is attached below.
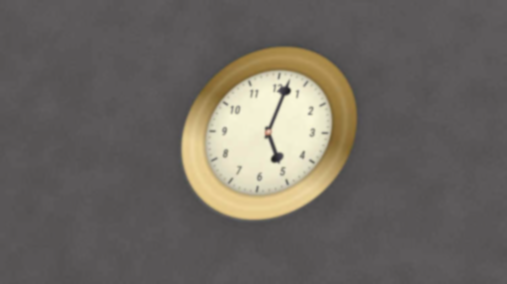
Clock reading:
**5:02**
